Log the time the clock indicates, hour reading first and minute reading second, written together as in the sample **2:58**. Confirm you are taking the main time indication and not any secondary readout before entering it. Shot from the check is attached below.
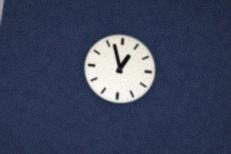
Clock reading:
**12:57**
